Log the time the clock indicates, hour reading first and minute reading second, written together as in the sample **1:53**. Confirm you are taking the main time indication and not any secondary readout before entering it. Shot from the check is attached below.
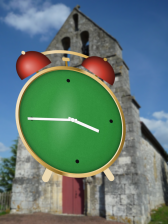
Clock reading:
**3:45**
